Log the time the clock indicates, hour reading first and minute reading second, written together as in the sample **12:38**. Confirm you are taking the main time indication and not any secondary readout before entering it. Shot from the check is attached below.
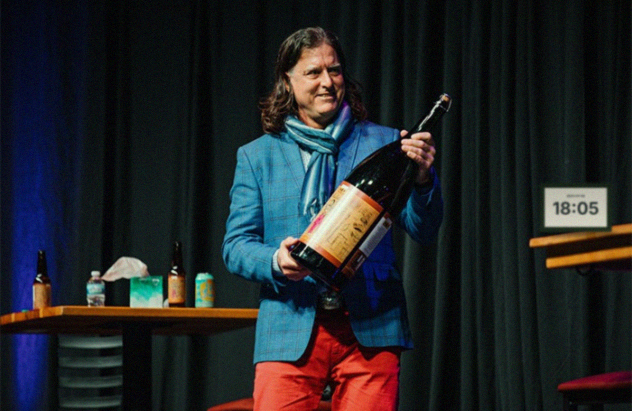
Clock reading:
**18:05**
